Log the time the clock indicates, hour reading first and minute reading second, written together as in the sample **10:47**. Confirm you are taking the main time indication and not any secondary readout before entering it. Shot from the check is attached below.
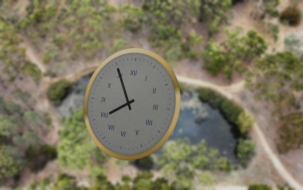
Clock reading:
**7:55**
